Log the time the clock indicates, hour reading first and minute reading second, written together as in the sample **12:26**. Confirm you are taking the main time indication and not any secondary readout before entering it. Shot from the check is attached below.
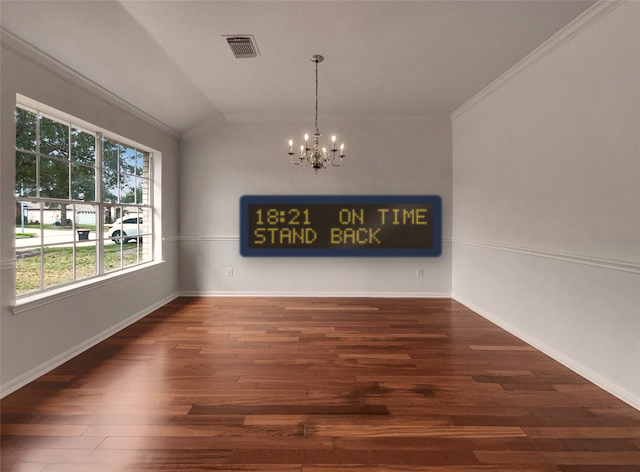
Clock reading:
**18:21**
